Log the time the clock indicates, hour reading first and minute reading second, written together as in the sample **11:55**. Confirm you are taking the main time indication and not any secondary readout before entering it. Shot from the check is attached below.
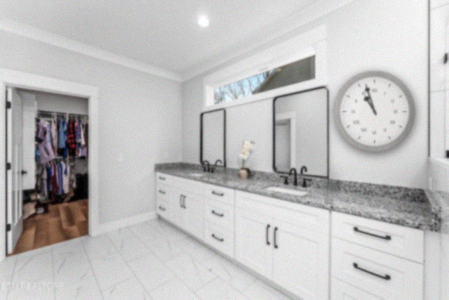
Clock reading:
**10:57**
